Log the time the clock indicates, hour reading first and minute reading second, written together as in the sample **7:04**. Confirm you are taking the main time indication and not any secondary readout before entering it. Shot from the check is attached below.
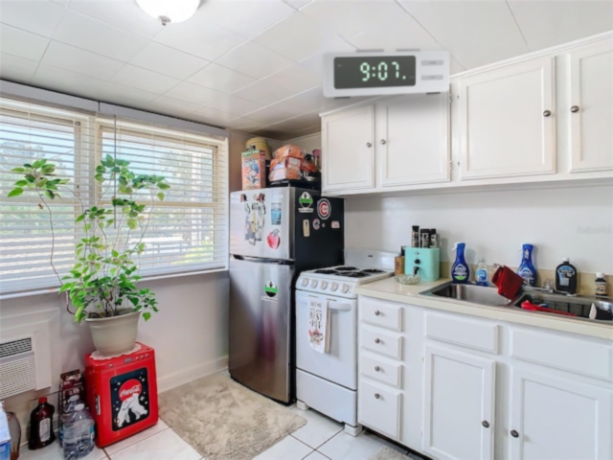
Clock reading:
**9:07**
